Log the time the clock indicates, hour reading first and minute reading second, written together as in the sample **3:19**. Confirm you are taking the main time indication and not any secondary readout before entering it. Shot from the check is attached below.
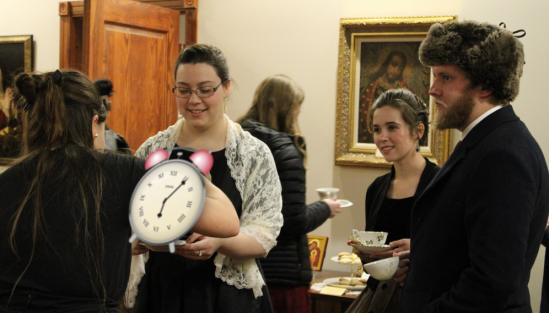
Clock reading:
**6:06**
